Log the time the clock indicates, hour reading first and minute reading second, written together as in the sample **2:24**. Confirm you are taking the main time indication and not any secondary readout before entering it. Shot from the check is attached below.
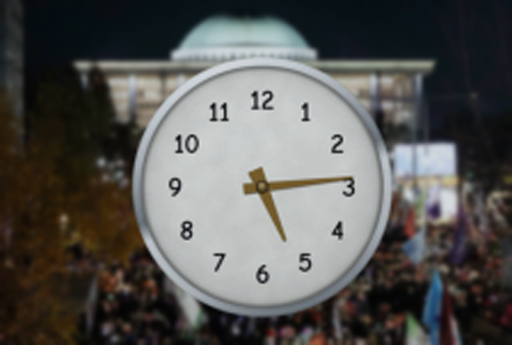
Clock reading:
**5:14**
